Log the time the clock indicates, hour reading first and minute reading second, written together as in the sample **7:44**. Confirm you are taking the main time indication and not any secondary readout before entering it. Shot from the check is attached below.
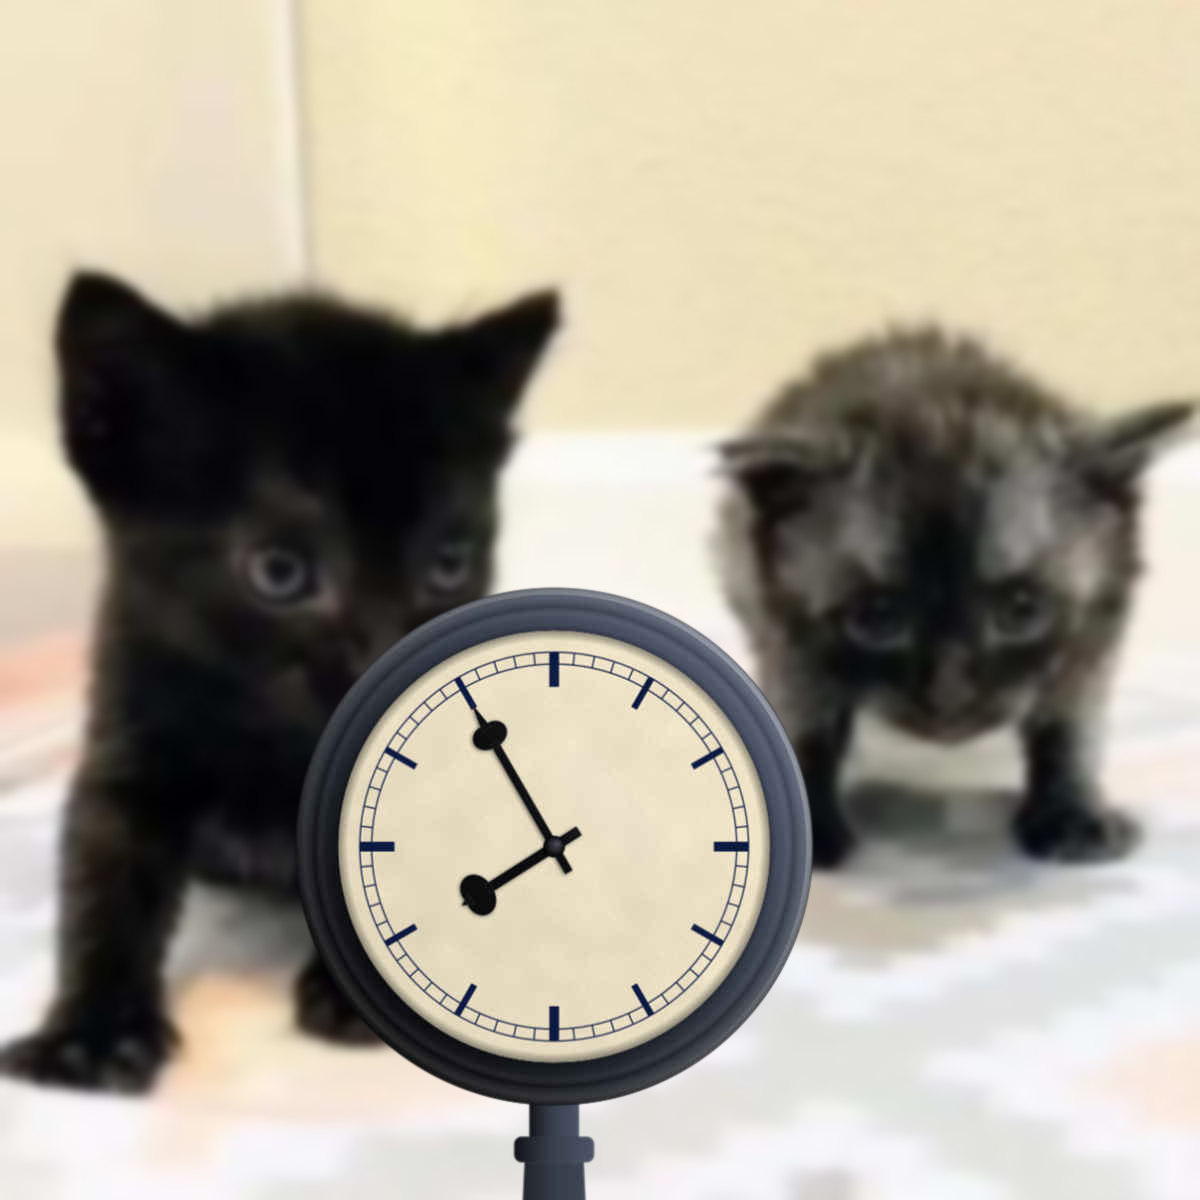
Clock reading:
**7:55**
